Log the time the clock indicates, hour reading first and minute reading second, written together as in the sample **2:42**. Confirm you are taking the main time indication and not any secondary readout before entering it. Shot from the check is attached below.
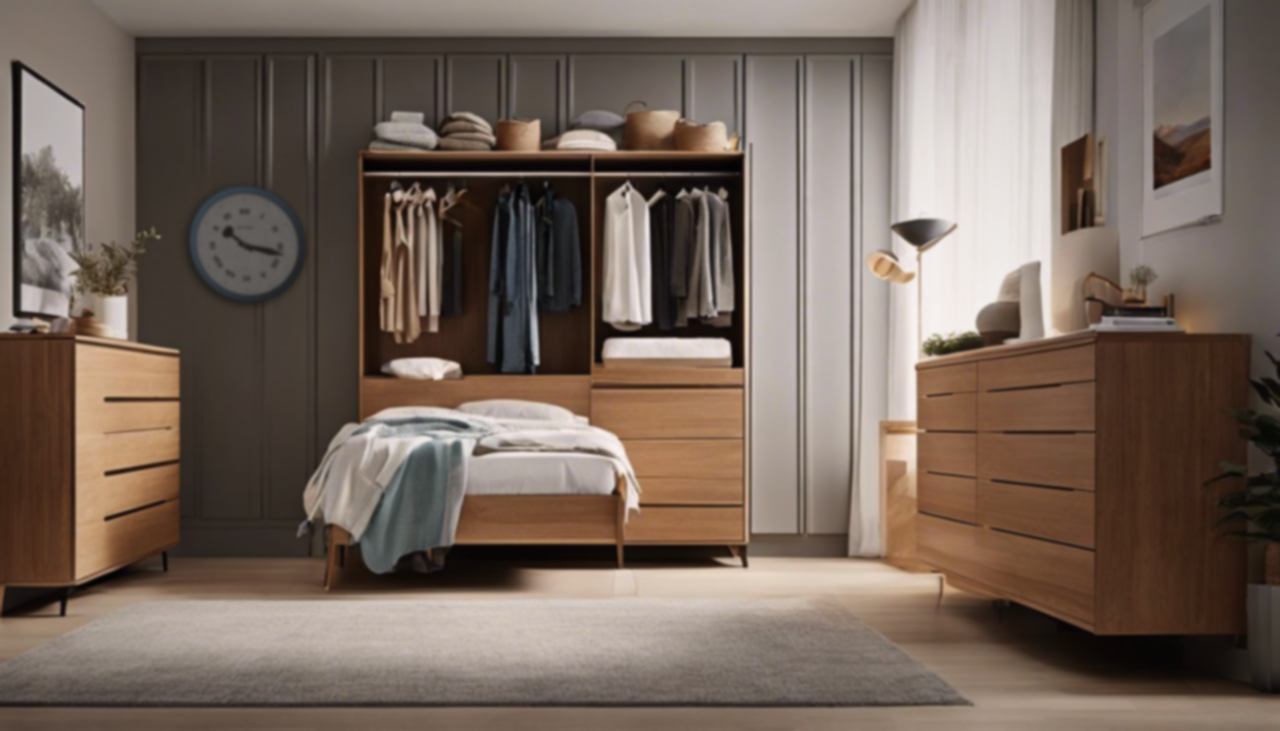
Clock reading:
**10:17**
